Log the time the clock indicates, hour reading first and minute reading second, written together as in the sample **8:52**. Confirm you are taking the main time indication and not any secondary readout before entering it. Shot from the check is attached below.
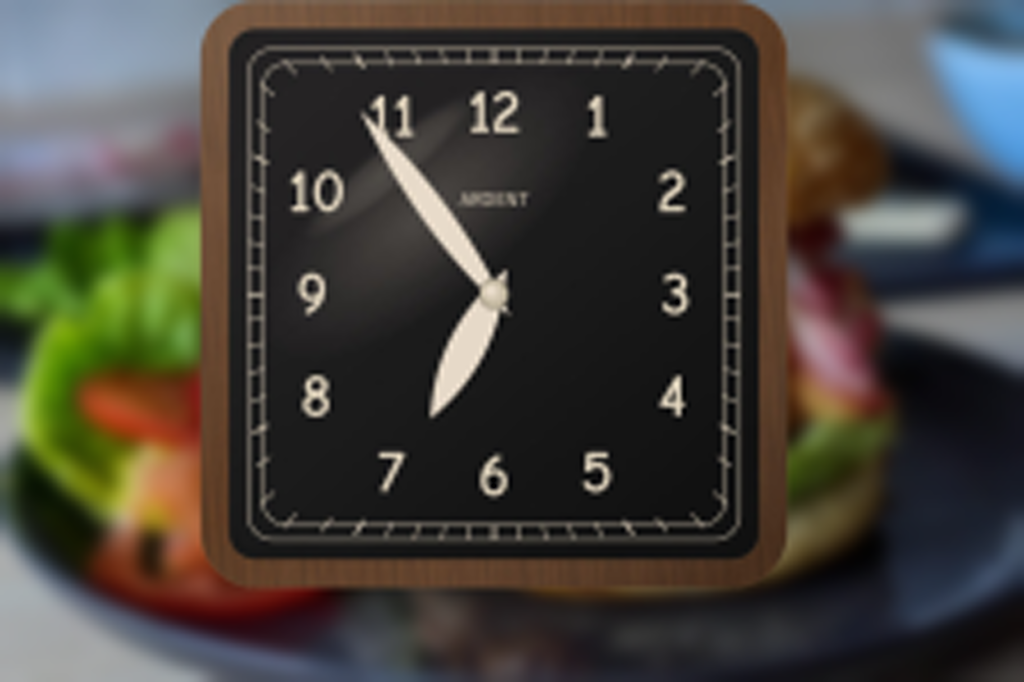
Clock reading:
**6:54**
